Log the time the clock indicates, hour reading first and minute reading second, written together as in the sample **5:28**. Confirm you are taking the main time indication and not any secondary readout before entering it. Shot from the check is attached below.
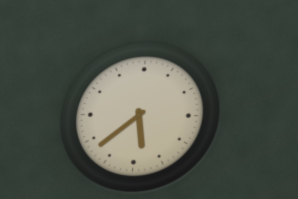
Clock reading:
**5:38**
